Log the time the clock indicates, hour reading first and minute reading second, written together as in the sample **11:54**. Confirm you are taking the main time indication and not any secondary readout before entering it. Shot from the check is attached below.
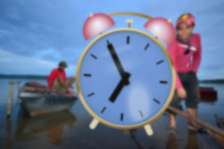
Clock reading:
**6:55**
